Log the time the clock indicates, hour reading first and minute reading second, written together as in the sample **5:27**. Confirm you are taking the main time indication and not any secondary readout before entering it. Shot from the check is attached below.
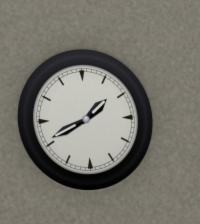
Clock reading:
**1:41**
